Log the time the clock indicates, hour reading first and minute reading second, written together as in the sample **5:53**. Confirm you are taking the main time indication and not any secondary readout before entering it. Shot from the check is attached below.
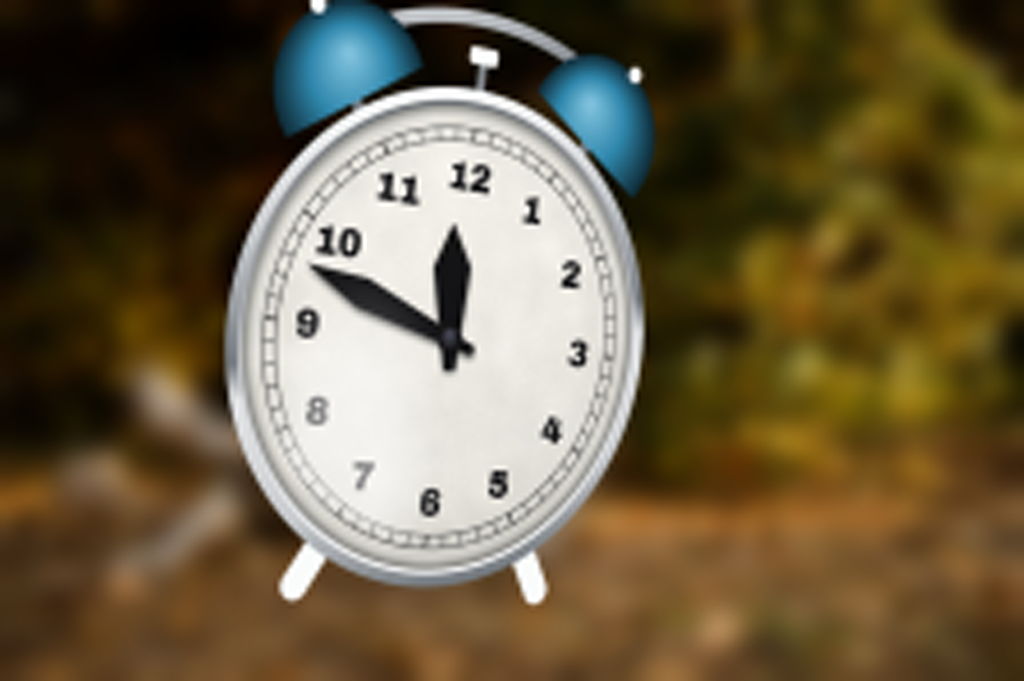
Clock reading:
**11:48**
